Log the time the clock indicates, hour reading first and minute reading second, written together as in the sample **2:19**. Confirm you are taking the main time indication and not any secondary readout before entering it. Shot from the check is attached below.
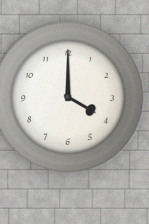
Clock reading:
**4:00**
